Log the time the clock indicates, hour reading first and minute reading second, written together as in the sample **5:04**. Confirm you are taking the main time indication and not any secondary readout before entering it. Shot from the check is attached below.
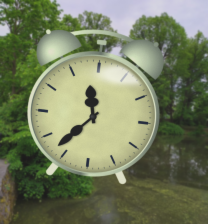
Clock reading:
**11:37**
